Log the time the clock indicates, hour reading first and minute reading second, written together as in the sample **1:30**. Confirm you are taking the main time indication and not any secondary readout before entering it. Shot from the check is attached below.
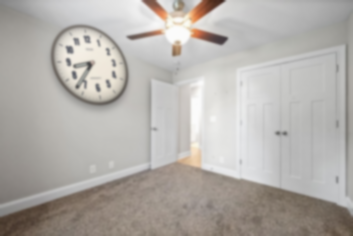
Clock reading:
**8:37**
